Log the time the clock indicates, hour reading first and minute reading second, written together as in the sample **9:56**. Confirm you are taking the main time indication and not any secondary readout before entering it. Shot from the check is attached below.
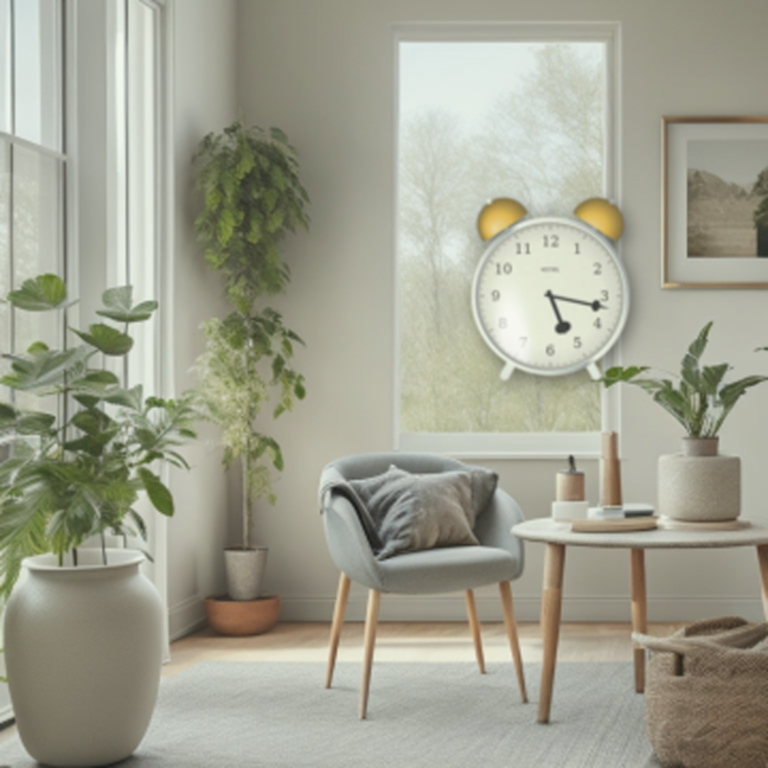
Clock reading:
**5:17**
